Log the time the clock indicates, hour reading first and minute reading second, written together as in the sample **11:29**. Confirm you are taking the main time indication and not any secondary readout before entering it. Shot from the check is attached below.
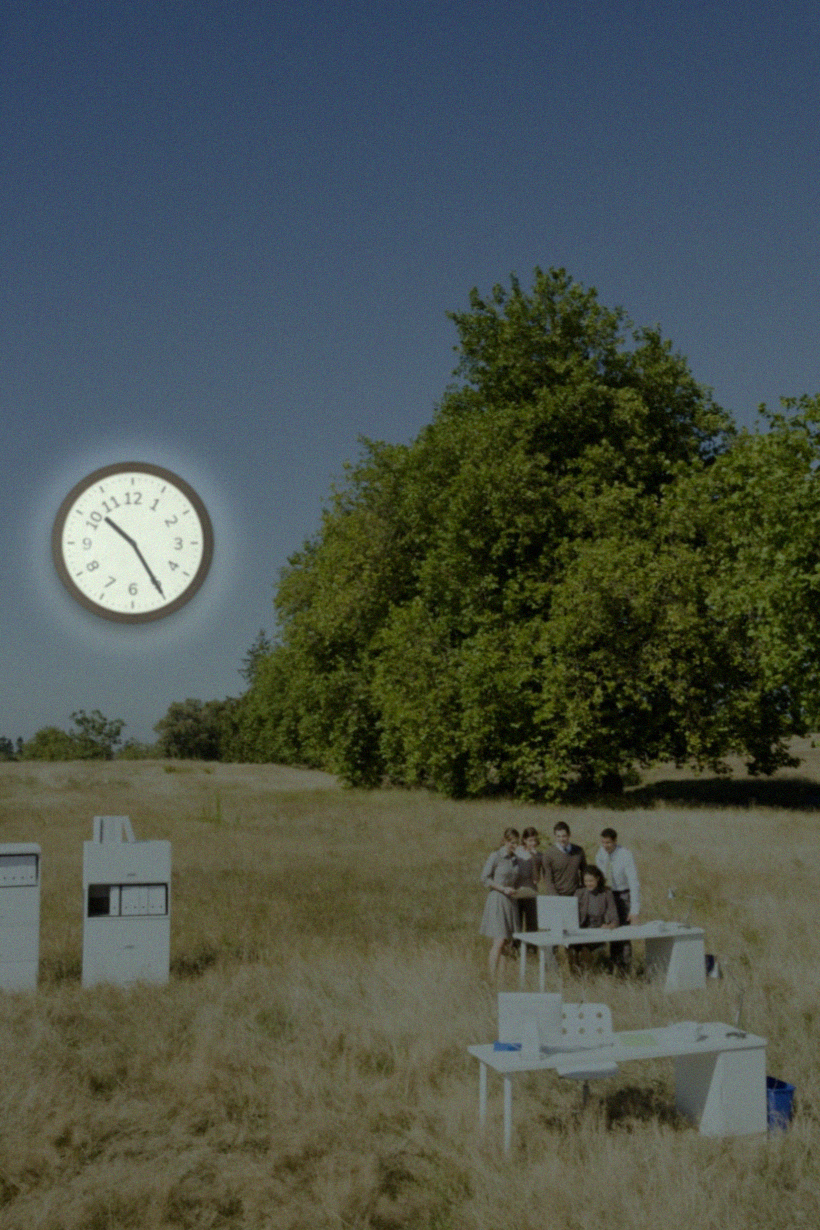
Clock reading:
**10:25**
